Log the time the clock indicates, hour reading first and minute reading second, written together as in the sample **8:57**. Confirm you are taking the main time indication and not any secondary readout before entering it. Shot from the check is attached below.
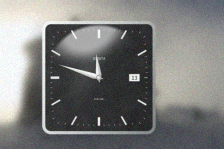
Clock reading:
**11:48**
